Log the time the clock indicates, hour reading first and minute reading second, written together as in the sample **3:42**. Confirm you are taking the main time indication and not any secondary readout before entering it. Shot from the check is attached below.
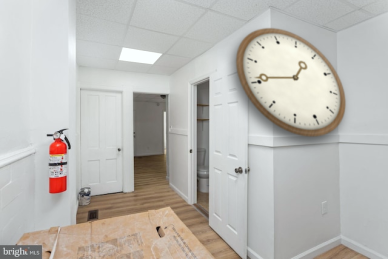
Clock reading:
**1:46**
